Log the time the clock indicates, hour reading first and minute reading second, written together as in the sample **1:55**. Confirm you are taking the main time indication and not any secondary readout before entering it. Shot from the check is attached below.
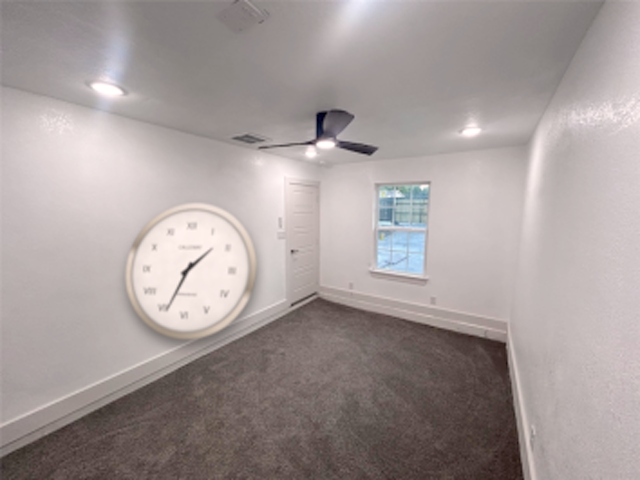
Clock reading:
**1:34**
